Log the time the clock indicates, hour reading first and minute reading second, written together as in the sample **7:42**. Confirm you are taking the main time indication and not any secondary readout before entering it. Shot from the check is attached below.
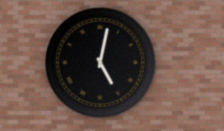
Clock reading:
**5:02**
